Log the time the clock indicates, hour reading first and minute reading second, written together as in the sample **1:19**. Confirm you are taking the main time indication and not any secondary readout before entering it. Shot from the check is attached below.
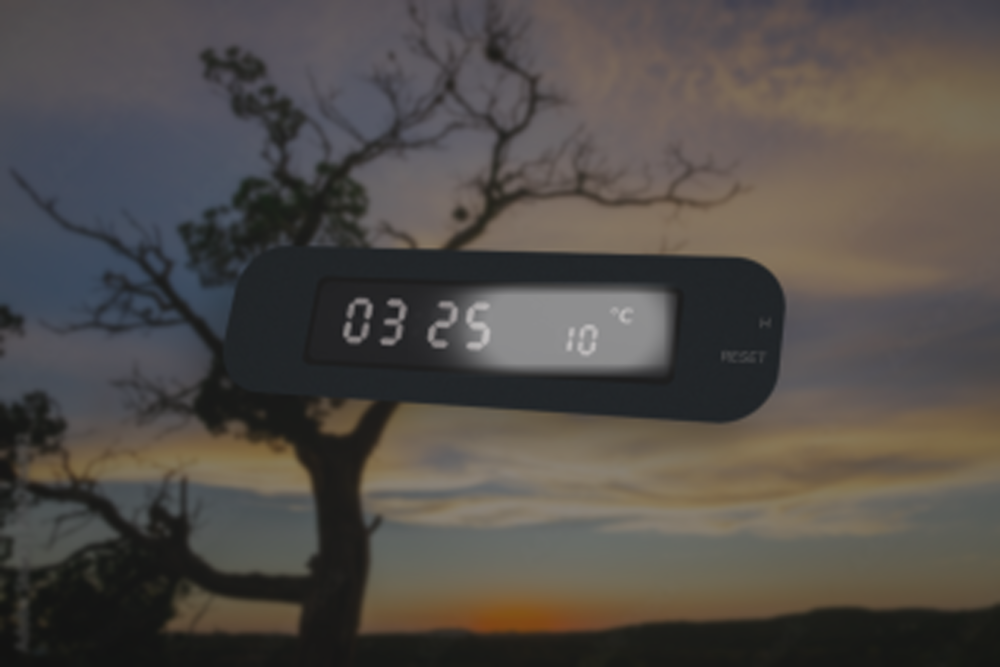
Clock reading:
**3:25**
